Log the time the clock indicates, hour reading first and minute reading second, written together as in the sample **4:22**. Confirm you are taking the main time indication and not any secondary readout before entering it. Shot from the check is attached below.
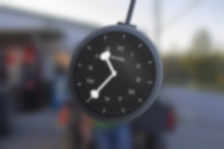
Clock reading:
**10:35**
